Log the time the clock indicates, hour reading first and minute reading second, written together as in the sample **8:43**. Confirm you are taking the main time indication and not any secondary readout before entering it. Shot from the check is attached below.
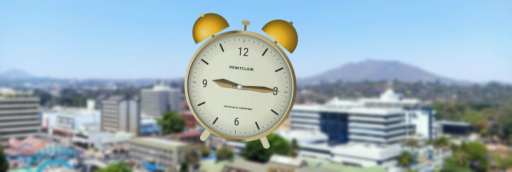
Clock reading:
**9:15**
